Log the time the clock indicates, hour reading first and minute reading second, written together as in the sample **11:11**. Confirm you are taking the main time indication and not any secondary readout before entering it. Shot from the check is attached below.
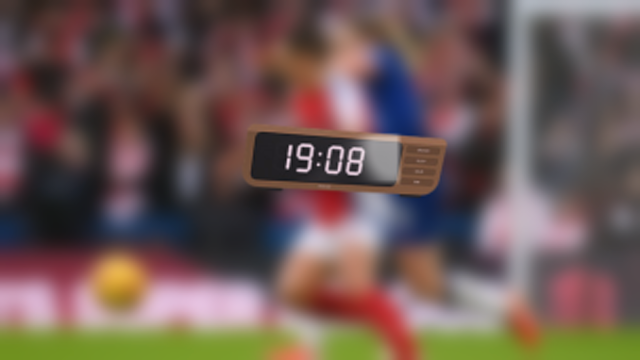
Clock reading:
**19:08**
